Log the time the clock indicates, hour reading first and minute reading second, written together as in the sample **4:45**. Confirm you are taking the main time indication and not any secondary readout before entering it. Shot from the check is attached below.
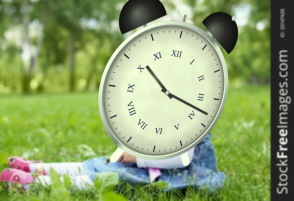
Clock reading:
**10:18**
